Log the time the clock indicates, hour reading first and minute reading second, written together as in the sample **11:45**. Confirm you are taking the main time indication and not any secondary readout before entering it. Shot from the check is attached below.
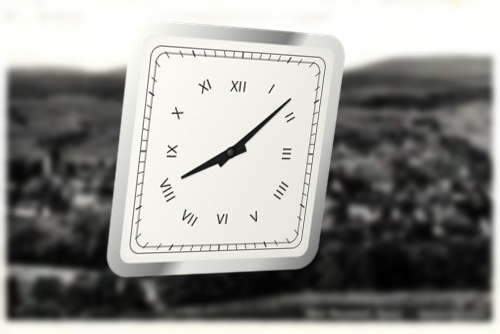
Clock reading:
**8:08**
